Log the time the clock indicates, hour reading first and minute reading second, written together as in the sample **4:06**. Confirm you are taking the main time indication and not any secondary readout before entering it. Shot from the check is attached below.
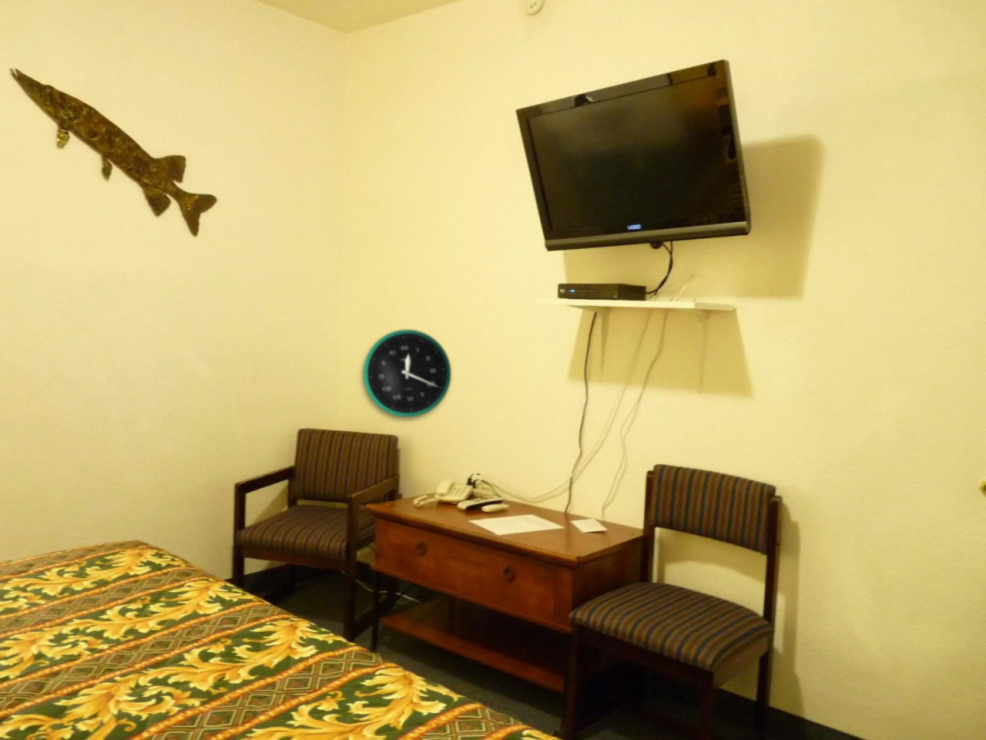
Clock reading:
**12:20**
